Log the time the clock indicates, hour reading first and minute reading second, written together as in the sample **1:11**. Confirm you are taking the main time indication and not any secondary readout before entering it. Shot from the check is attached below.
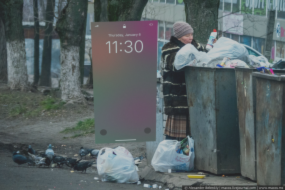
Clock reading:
**11:30**
